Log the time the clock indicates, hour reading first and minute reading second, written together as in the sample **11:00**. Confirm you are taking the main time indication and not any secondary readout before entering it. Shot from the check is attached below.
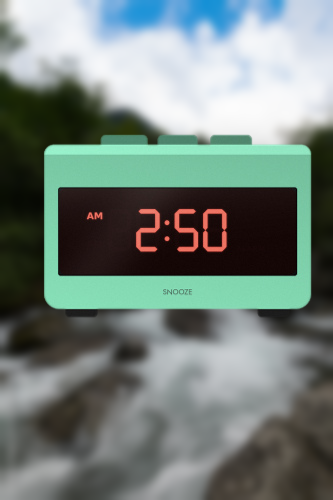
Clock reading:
**2:50**
